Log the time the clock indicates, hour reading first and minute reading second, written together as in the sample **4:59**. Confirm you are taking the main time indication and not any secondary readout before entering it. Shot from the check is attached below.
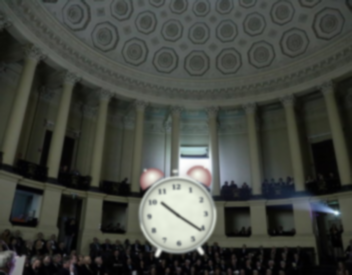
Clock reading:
**10:21**
